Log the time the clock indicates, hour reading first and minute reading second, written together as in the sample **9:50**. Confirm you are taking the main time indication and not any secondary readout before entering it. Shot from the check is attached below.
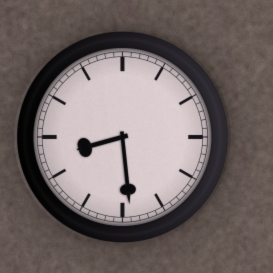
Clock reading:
**8:29**
